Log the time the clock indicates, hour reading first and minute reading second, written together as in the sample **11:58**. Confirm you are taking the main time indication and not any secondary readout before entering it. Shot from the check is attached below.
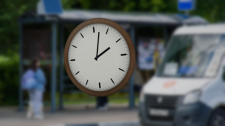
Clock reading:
**2:02**
